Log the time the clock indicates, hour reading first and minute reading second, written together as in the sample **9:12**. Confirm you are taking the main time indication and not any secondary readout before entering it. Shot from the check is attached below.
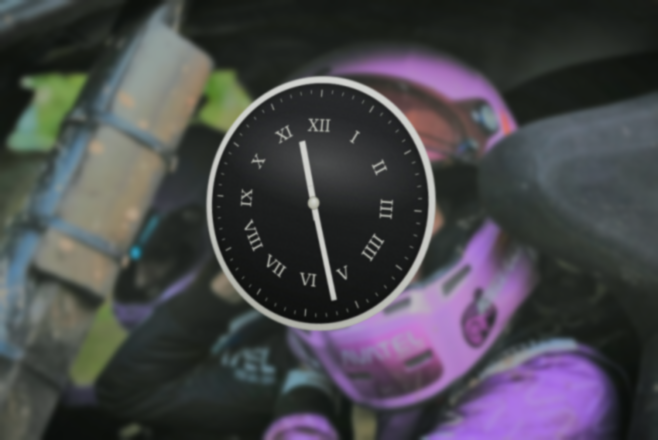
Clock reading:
**11:27**
